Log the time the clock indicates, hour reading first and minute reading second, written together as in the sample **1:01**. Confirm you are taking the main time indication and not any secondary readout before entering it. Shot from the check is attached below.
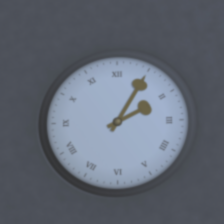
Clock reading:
**2:05**
